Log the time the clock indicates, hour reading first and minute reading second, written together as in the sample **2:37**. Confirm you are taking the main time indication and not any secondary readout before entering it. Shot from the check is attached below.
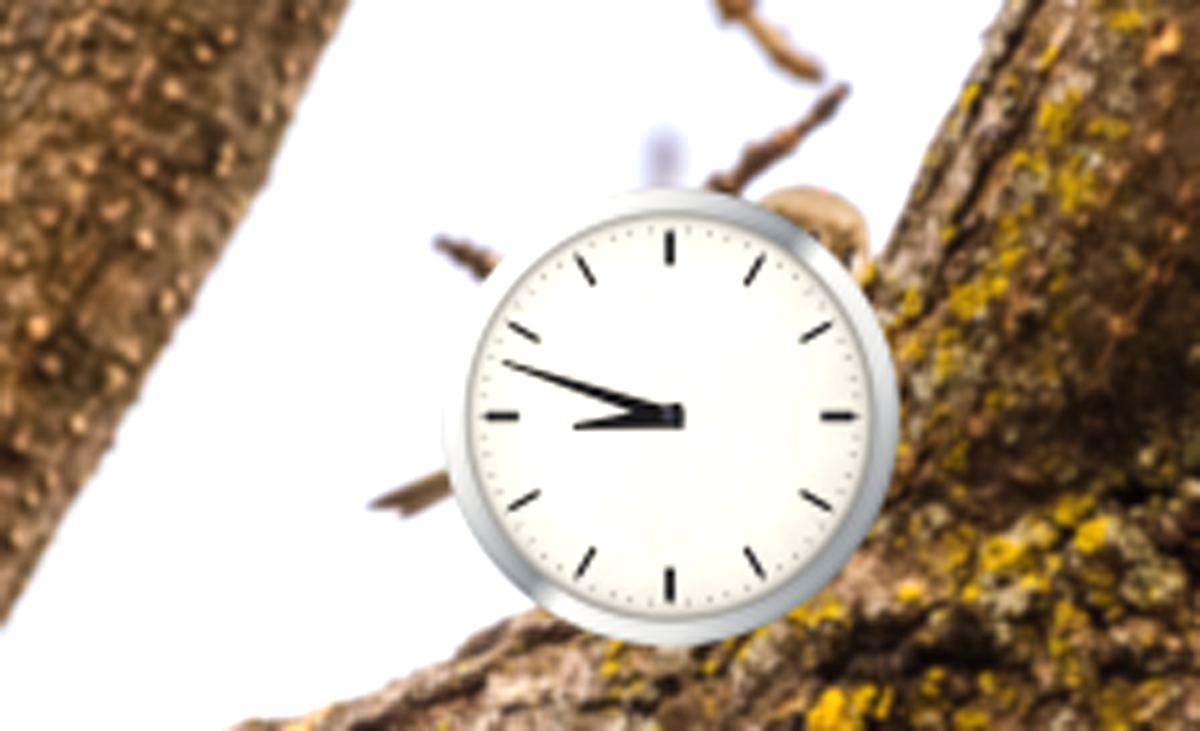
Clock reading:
**8:48**
